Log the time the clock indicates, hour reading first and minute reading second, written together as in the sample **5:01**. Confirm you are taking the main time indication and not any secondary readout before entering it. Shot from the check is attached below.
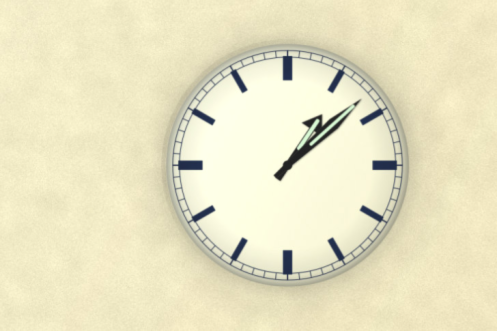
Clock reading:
**1:08**
